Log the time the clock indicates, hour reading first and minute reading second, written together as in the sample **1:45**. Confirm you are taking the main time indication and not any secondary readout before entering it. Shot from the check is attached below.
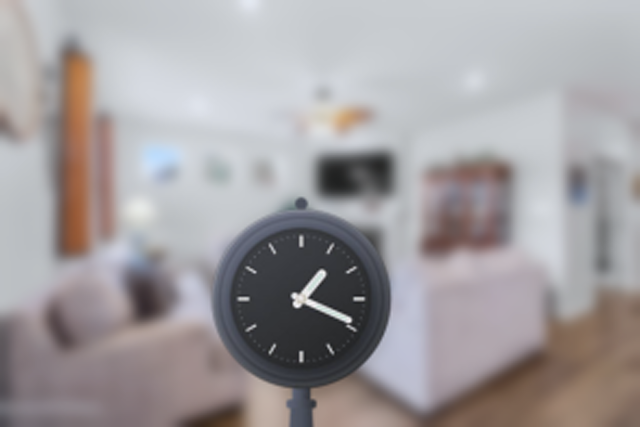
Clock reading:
**1:19**
